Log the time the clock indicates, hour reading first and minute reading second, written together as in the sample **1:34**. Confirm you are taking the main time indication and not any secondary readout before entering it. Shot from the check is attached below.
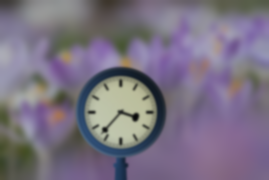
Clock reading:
**3:37**
